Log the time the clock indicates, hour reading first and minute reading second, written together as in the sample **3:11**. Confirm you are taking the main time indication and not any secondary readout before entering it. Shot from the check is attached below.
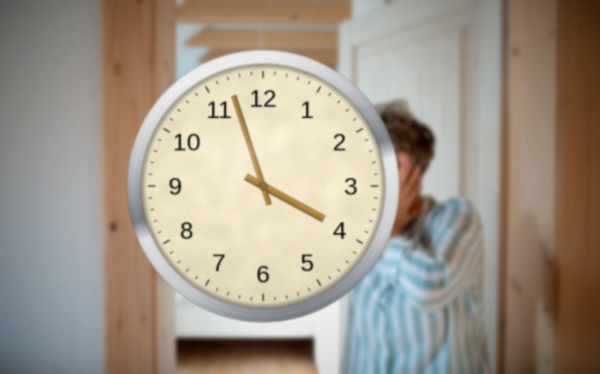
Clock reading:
**3:57**
